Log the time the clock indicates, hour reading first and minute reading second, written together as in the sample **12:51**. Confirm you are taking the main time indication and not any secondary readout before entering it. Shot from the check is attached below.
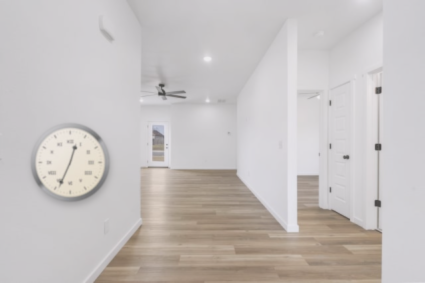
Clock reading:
**12:34**
